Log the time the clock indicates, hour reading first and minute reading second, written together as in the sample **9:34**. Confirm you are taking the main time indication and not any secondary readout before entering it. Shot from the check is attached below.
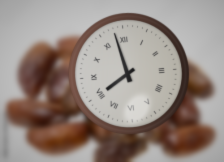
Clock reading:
**7:58**
